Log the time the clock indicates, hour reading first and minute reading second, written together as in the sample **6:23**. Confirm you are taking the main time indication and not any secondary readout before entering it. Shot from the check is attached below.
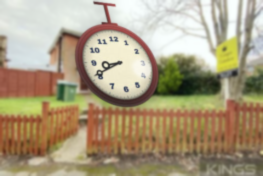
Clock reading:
**8:41**
